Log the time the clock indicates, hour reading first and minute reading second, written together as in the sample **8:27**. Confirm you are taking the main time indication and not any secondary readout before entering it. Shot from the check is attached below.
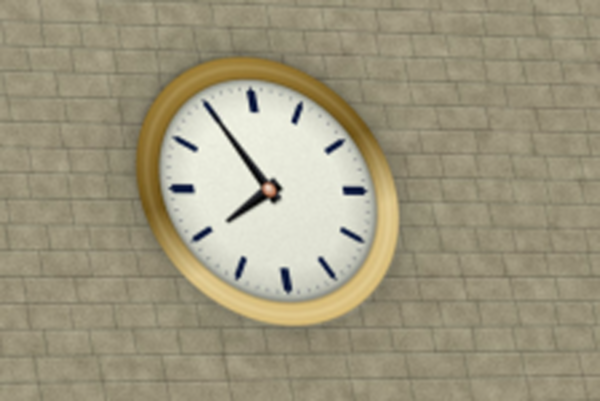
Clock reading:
**7:55**
